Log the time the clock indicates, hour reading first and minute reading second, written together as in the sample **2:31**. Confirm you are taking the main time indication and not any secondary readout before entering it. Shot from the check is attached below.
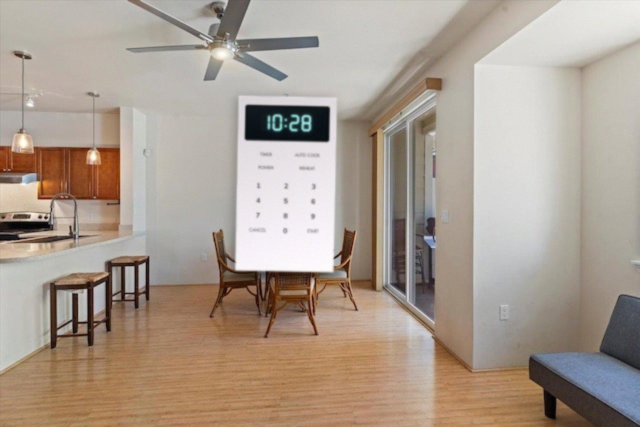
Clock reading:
**10:28**
